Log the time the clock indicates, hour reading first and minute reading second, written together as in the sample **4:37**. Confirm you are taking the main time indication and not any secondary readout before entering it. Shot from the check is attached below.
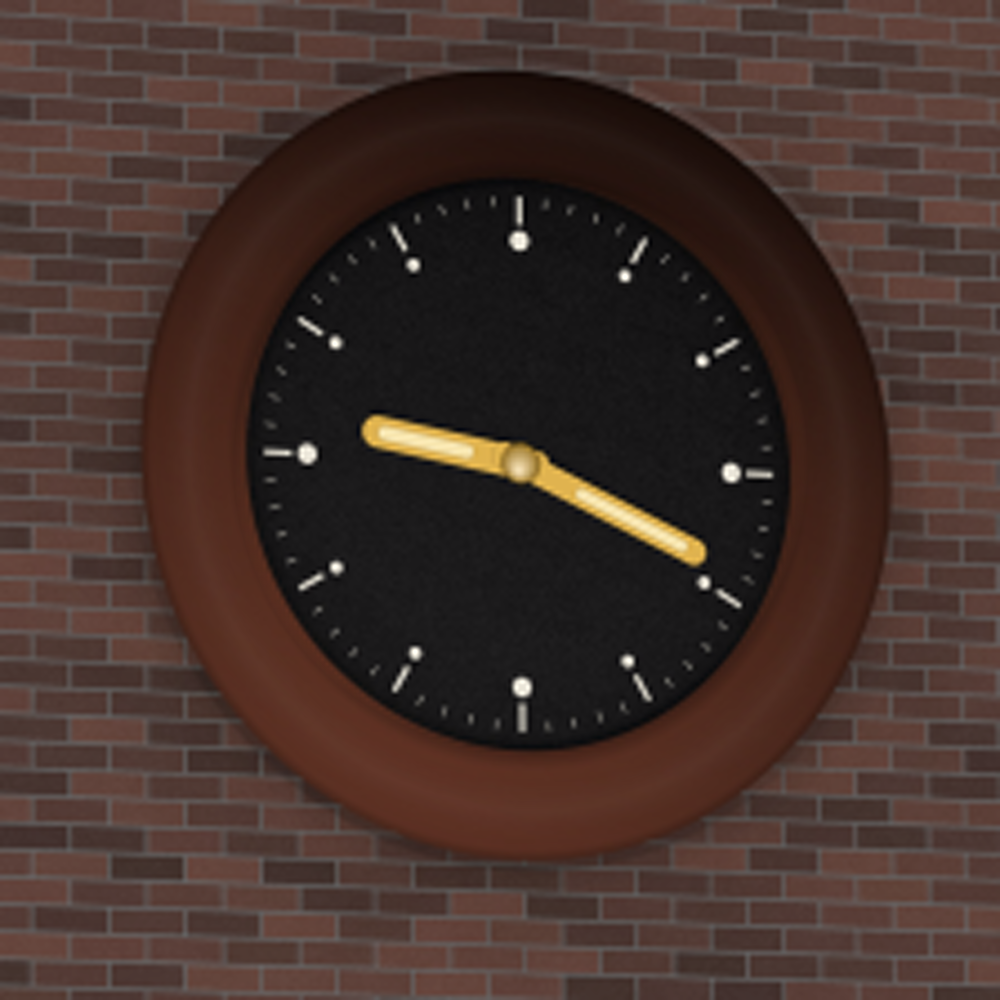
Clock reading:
**9:19**
